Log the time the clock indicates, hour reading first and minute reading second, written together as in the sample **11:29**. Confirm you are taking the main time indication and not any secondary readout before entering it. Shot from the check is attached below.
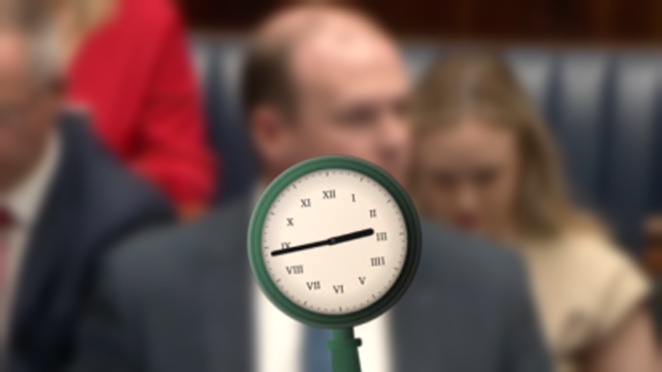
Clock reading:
**2:44**
